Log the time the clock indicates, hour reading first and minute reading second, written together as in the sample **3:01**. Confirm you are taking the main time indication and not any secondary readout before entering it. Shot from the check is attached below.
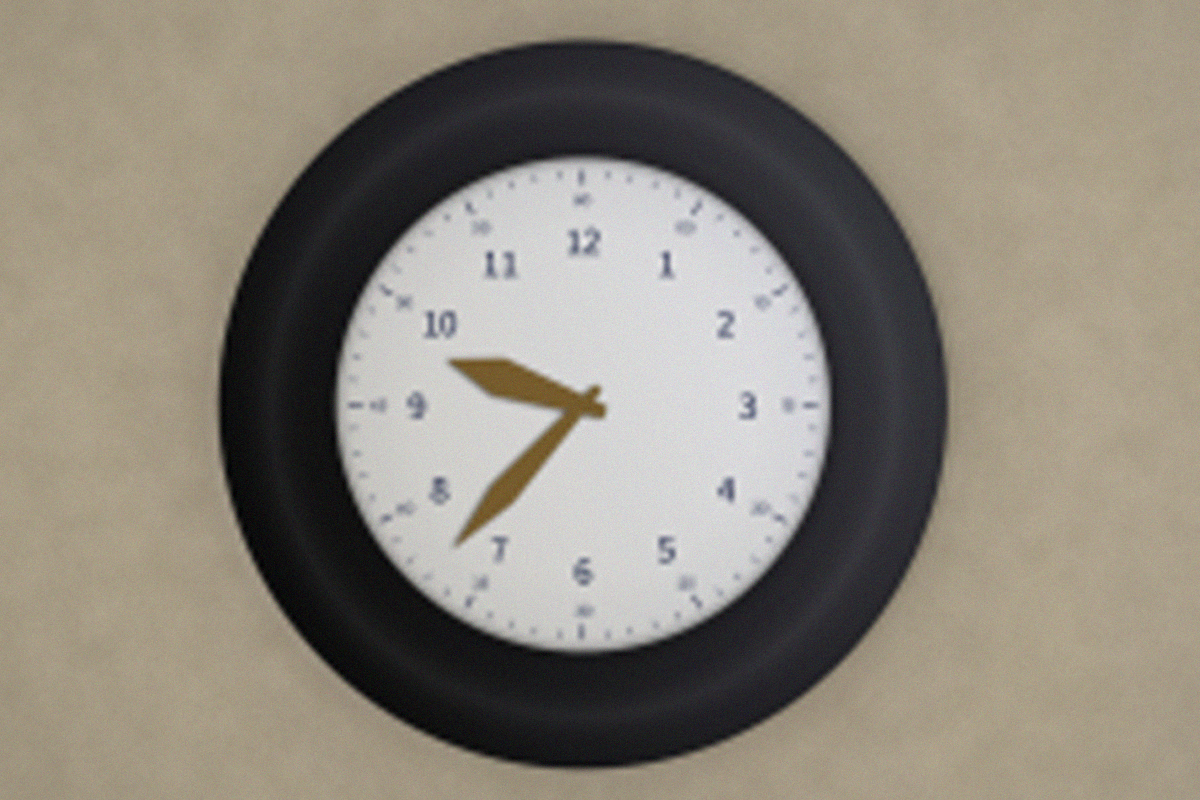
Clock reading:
**9:37**
